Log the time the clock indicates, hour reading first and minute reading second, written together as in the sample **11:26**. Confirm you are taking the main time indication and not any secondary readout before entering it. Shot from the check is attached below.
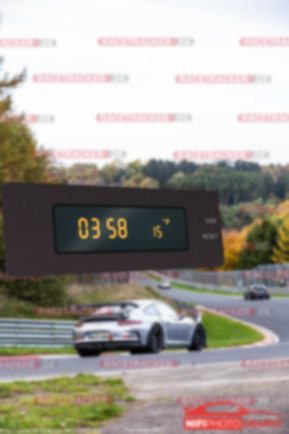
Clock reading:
**3:58**
